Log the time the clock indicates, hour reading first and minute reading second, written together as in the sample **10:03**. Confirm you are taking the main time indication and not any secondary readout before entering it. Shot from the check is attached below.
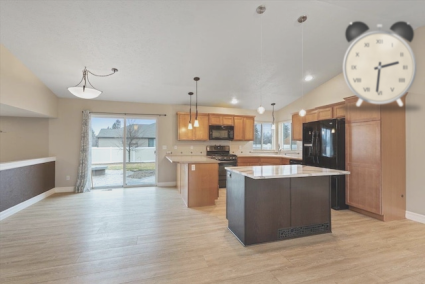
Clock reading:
**2:31**
